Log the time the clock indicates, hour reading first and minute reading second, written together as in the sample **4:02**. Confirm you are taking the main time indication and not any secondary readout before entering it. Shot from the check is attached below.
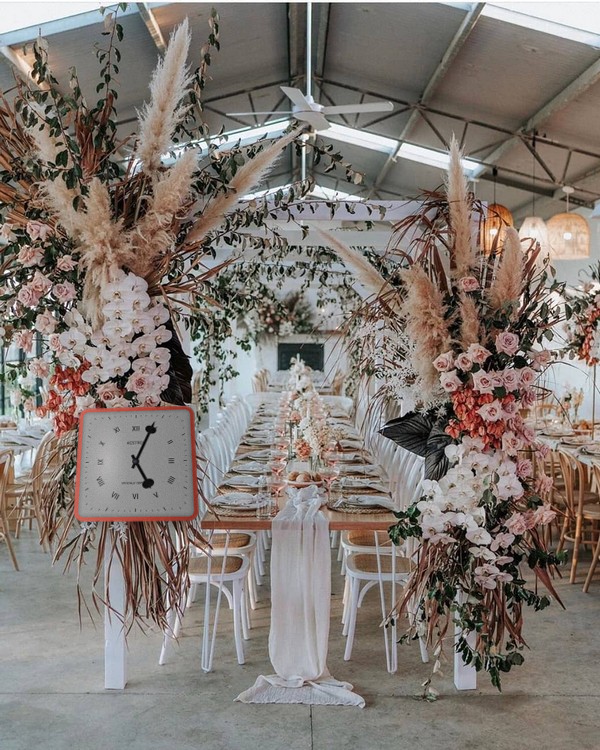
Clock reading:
**5:04**
